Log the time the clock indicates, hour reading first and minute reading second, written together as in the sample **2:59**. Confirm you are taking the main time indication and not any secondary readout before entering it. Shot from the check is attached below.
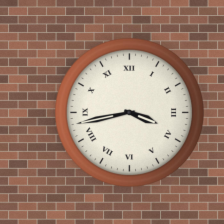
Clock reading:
**3:43**
